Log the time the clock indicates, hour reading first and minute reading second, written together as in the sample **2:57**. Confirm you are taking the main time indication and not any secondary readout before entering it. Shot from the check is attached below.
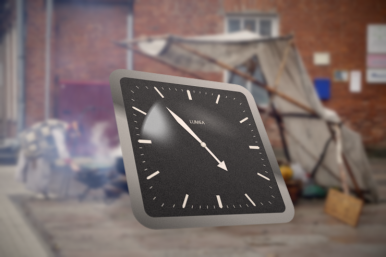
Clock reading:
**4:54**
